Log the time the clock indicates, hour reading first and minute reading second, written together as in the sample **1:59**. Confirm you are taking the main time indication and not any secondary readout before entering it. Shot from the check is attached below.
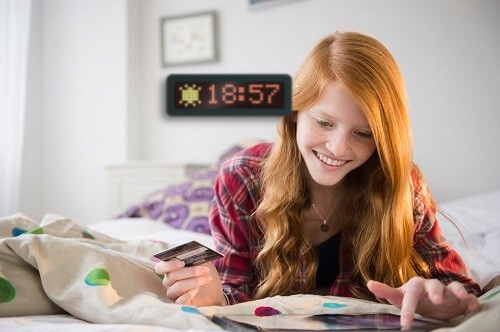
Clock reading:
**18:57**
